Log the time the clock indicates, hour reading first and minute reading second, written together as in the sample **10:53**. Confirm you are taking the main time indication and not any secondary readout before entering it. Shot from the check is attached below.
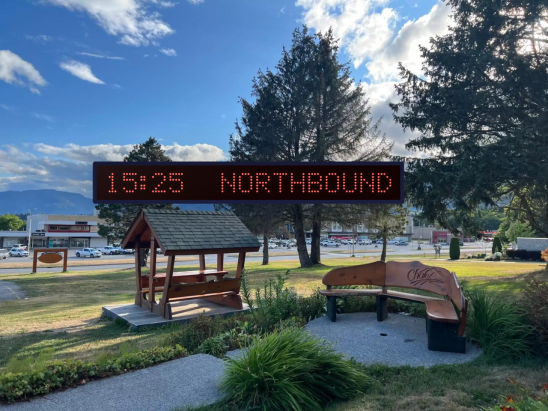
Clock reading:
**15:25**
